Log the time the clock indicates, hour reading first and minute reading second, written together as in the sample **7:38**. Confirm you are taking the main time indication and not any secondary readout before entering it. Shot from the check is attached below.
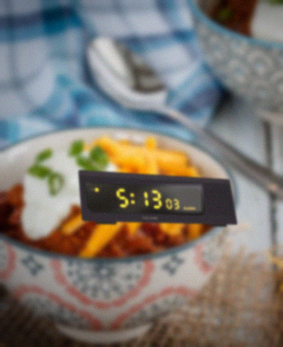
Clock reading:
**5:13**
